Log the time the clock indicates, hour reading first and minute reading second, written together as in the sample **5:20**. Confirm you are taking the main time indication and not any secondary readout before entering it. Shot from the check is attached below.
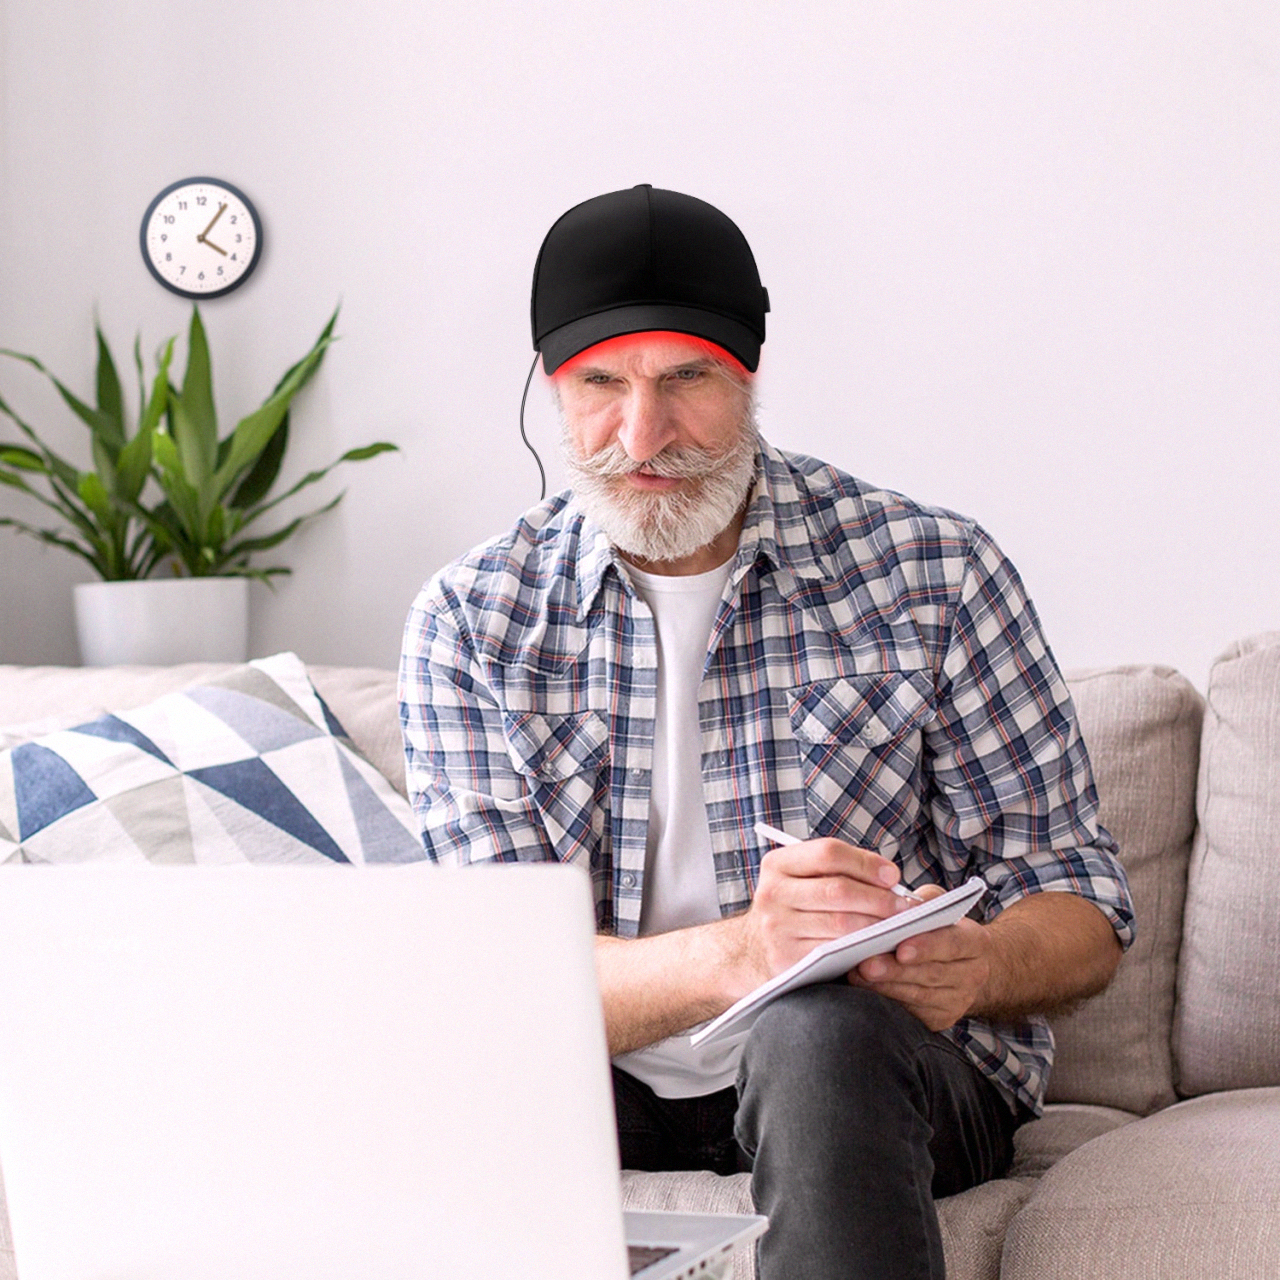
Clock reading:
**4:06**
